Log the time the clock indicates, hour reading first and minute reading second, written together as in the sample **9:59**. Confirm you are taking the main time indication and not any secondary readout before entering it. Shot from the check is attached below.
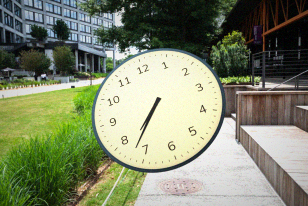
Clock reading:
**7:37**
